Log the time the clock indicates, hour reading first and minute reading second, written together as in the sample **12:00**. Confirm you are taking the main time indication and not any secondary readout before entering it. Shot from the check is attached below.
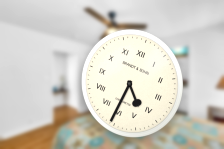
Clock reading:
**4:31**
